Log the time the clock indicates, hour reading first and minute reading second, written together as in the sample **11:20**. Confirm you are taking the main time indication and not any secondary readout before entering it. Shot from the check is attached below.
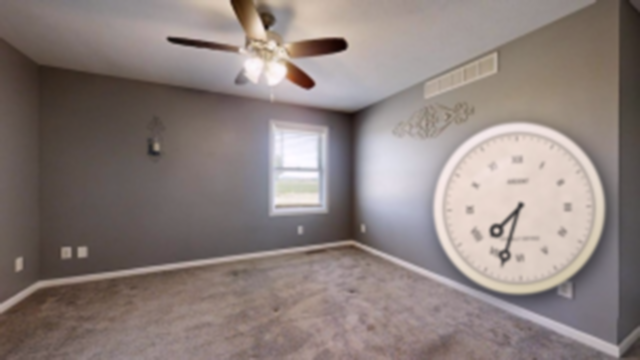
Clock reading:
**7:33**
